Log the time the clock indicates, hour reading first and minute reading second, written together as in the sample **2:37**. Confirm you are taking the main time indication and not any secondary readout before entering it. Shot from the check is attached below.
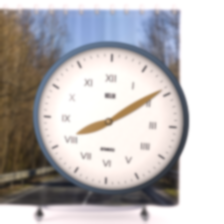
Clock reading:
**8:09**
